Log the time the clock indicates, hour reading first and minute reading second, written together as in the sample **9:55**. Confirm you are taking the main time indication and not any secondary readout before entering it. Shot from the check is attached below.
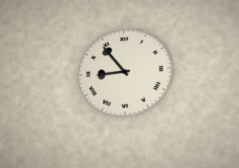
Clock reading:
**8:54**
